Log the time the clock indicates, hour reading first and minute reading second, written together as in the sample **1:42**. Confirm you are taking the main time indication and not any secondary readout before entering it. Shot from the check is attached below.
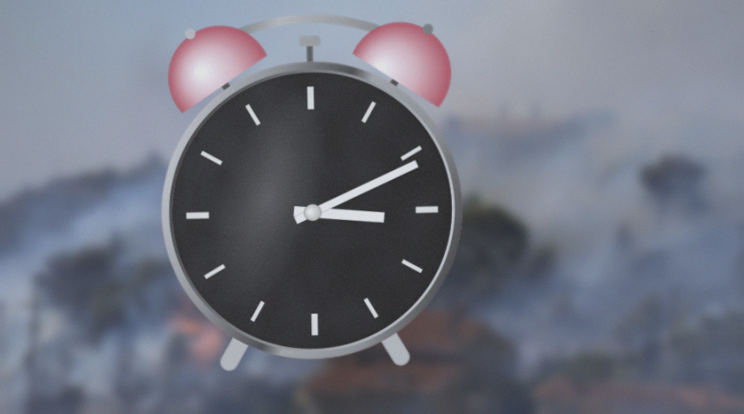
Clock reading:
**3:11**
